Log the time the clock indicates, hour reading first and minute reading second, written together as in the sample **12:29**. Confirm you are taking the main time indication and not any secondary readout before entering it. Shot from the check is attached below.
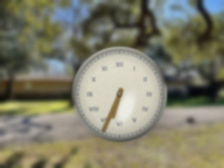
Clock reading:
**6:34**
